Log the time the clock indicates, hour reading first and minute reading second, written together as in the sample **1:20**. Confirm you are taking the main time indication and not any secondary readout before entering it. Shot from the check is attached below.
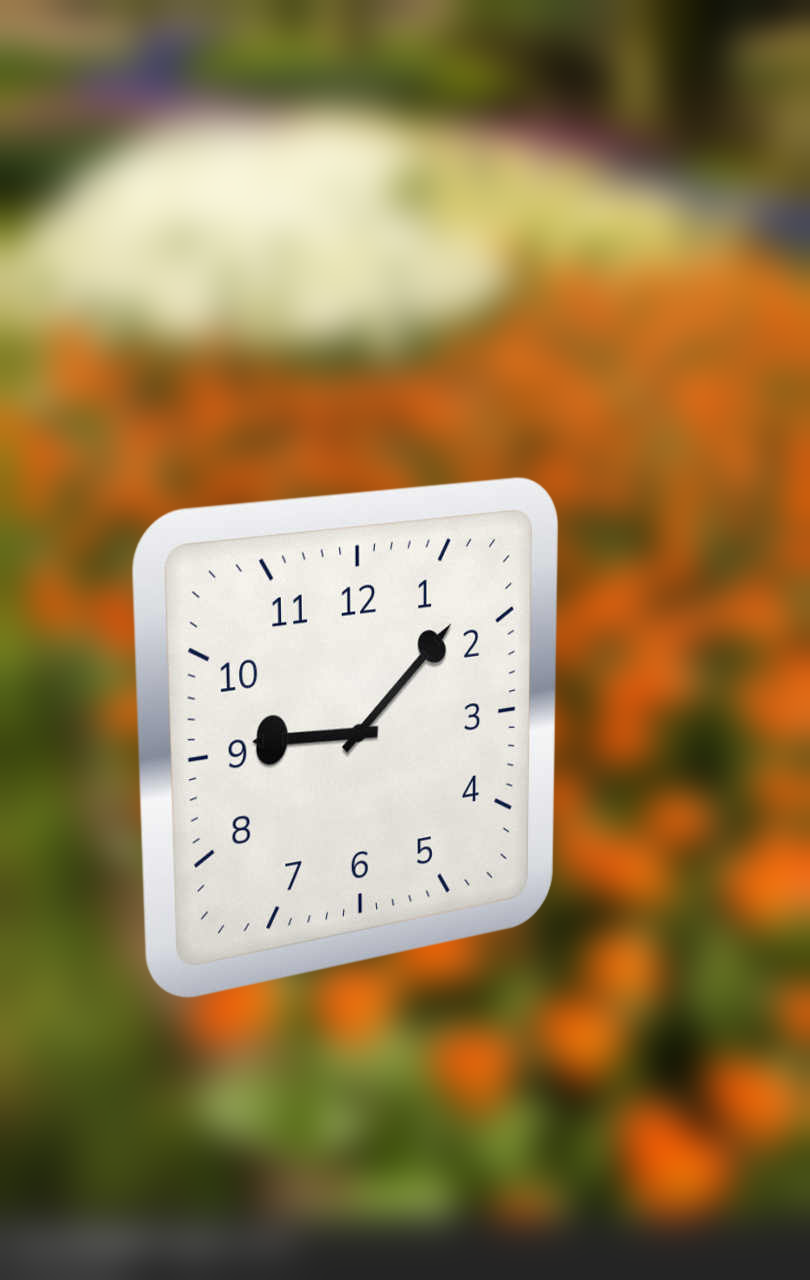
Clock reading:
**9:08**
